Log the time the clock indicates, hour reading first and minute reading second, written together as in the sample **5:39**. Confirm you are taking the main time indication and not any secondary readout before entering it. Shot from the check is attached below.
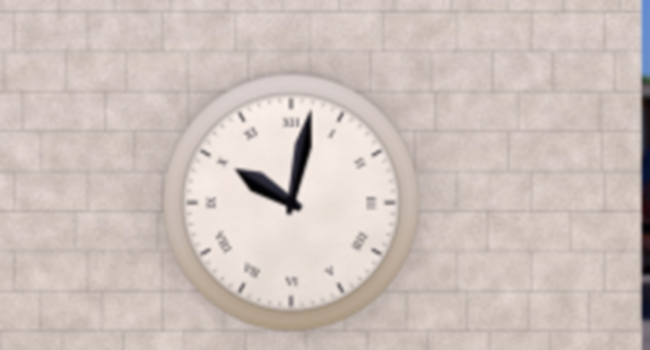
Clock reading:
**10:02**
